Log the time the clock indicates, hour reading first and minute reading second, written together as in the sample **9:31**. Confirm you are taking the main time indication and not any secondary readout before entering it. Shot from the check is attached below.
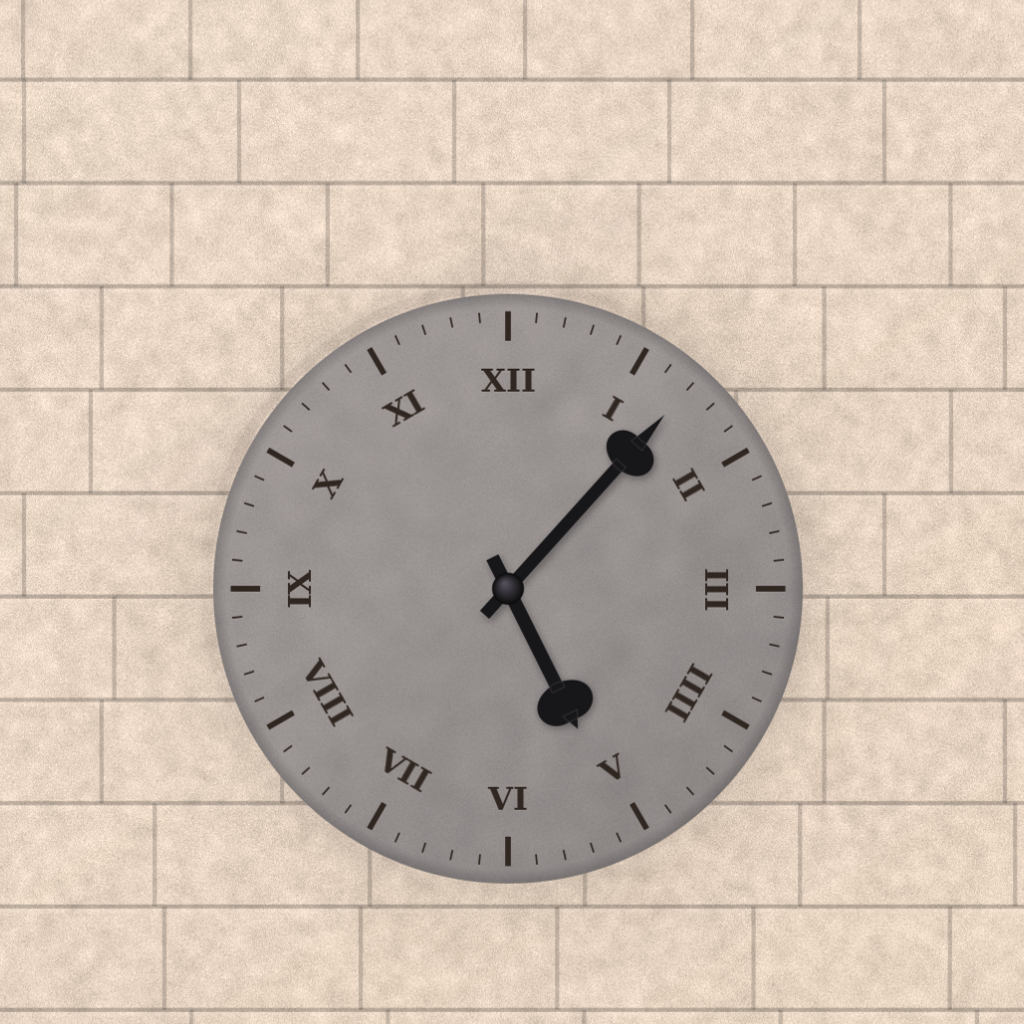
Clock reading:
**5:07**
